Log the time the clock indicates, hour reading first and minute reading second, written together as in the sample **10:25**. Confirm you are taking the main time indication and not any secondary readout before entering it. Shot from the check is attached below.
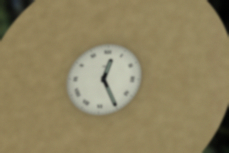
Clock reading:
**12:25**
